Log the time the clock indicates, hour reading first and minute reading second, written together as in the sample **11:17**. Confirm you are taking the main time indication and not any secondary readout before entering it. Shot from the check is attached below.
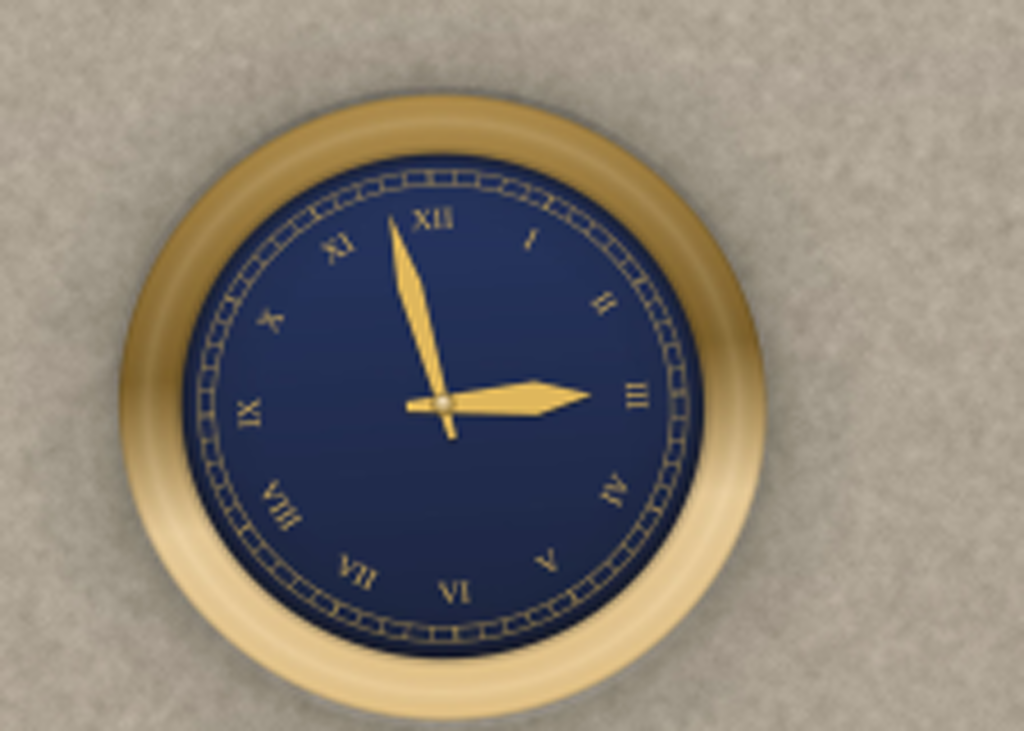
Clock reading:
**2:58**
